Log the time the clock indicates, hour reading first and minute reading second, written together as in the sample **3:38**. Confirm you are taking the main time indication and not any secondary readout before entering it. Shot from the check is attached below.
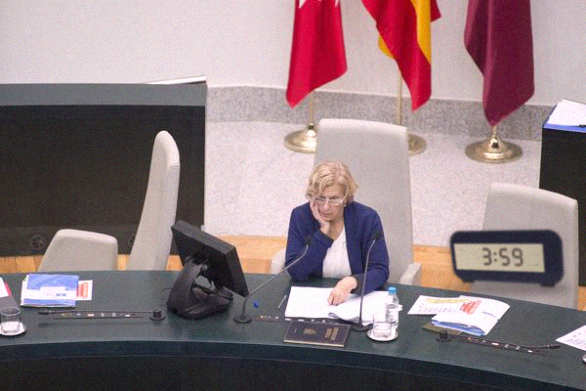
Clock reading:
**3:59**
